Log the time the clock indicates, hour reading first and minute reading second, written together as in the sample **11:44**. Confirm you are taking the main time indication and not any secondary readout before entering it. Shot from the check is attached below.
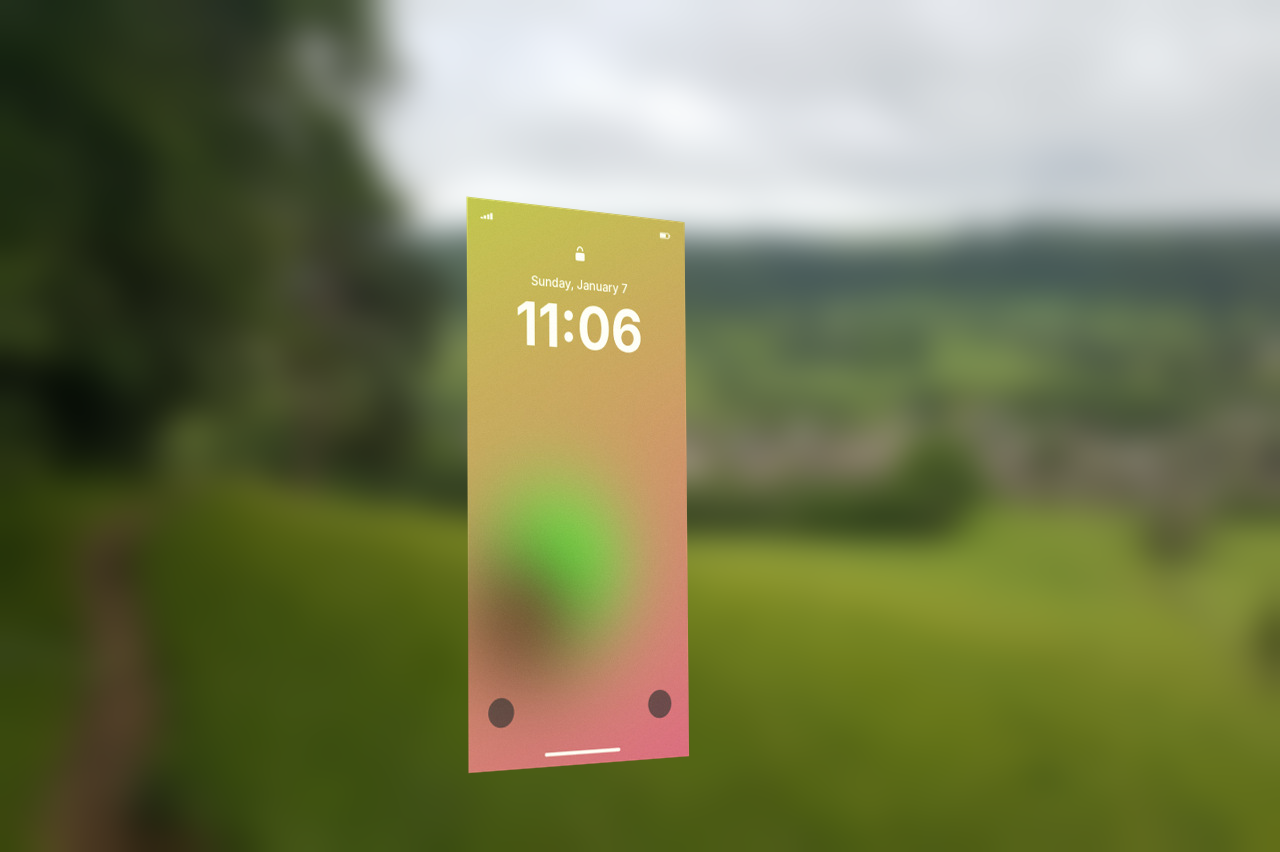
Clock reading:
**11:06**
